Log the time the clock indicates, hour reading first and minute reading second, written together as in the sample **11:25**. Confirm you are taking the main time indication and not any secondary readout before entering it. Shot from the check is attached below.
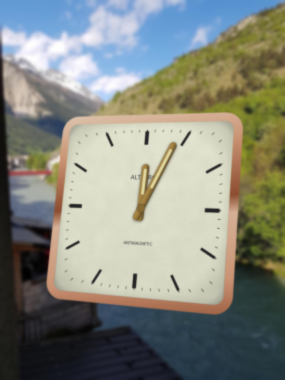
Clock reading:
**12:04**
